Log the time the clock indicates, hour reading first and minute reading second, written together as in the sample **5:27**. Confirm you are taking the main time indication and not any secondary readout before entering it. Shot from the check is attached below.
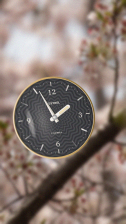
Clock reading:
**1:56**
